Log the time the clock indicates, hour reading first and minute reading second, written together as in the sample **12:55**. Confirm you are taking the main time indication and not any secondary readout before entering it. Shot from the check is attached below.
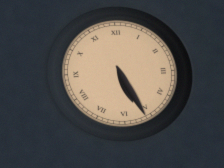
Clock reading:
**5:26**
